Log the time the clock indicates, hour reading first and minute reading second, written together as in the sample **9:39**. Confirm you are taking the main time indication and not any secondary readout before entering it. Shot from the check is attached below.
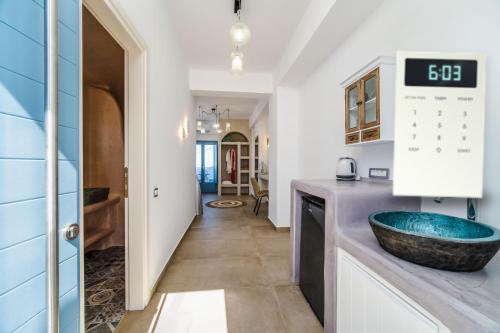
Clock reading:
**6:03**
